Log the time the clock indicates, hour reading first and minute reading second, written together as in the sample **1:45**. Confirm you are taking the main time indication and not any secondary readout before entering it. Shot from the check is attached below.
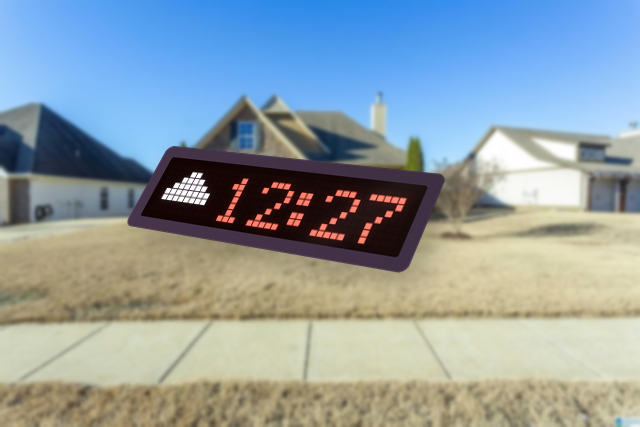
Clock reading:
**12:27**
